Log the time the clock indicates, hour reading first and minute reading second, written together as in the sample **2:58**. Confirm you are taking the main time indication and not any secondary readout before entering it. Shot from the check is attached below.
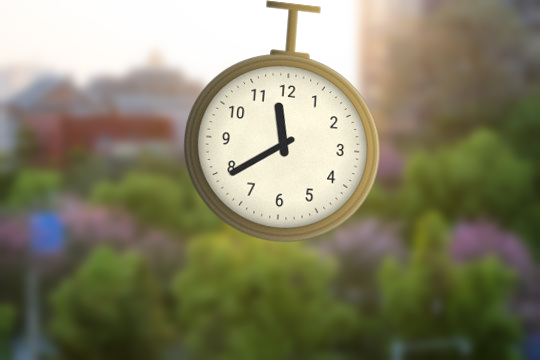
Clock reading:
**11:39**
